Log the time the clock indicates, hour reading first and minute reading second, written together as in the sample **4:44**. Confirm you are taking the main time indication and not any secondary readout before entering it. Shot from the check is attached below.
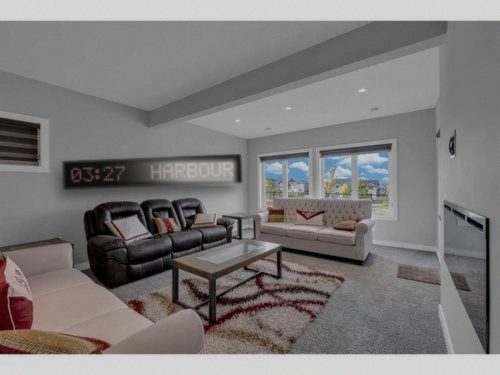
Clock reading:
**3:27**
